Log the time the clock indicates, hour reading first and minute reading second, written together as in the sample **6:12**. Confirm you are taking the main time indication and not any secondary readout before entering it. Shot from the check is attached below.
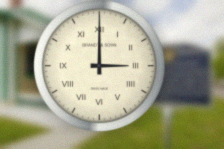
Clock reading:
**3:00**
